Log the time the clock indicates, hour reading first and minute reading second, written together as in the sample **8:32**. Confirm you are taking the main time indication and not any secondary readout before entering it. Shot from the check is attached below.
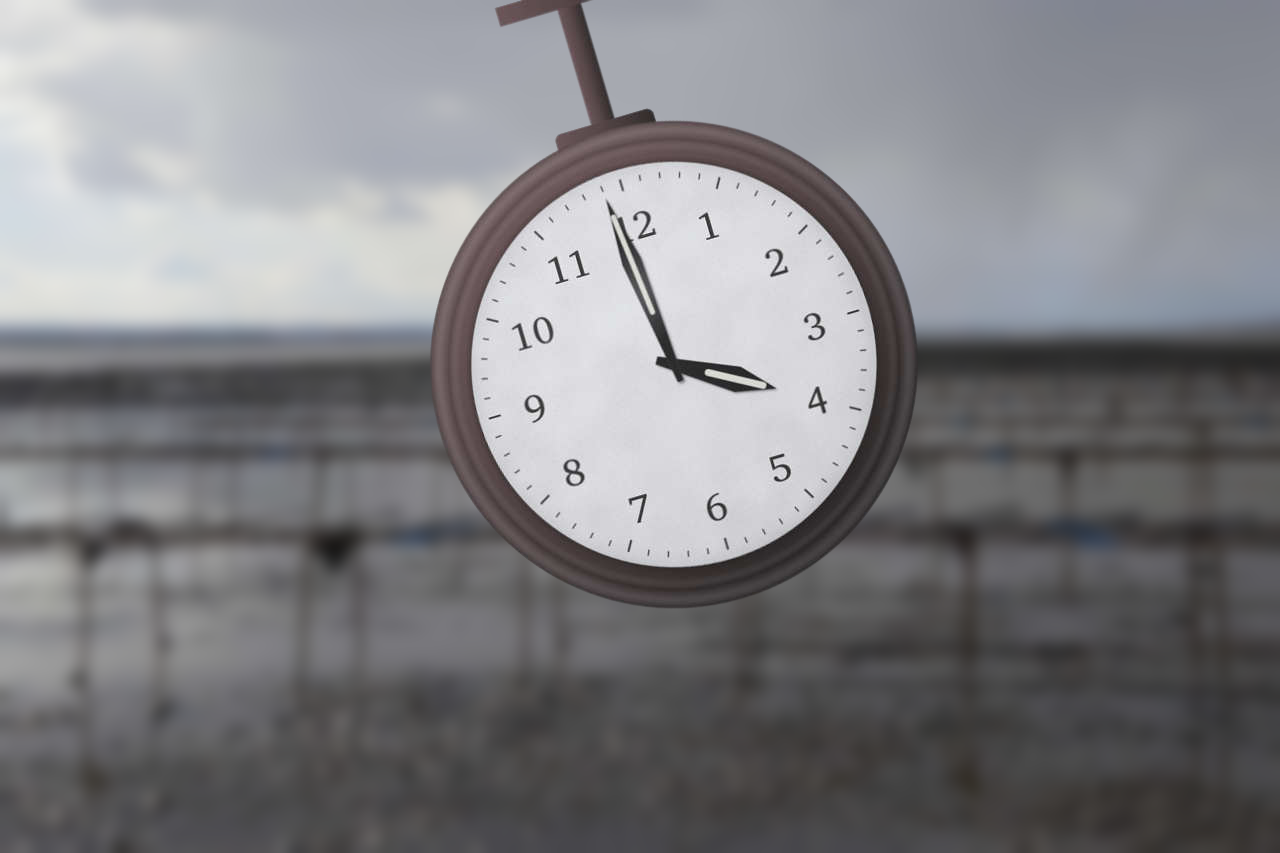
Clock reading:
**3:59**
